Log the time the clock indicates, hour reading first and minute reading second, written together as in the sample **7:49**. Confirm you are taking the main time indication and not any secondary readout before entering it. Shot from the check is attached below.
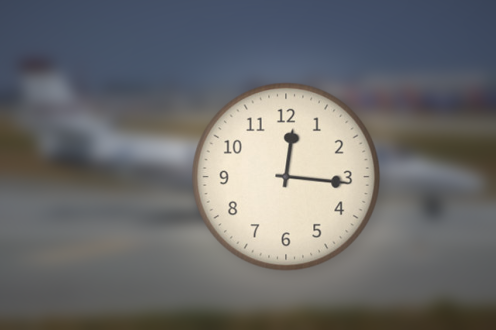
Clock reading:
**12:16**
